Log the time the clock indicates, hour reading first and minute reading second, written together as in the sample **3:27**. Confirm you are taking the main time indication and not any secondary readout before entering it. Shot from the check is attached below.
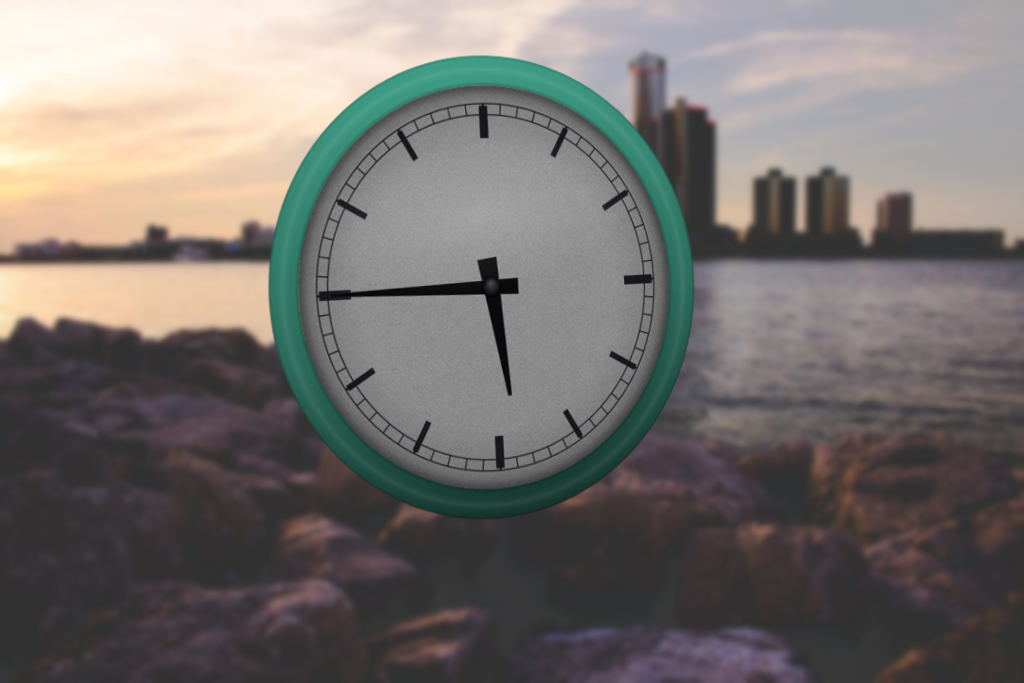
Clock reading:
**5:45**
